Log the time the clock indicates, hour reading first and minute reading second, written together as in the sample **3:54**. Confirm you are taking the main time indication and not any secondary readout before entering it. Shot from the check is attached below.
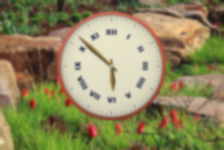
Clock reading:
**5:52**
